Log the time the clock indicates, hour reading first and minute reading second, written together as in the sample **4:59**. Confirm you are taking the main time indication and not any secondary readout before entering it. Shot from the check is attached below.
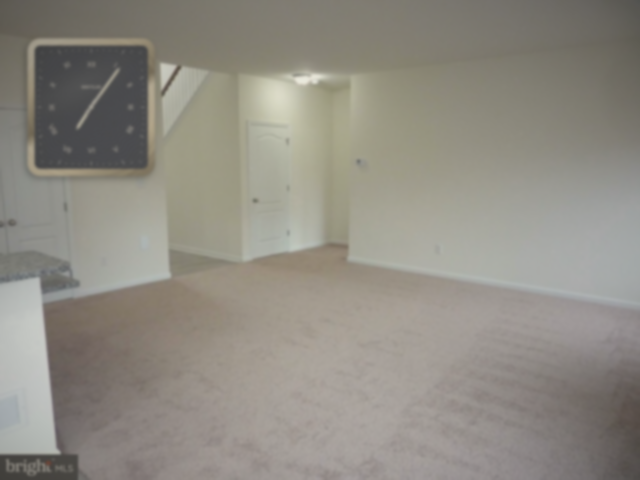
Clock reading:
**7:06**
